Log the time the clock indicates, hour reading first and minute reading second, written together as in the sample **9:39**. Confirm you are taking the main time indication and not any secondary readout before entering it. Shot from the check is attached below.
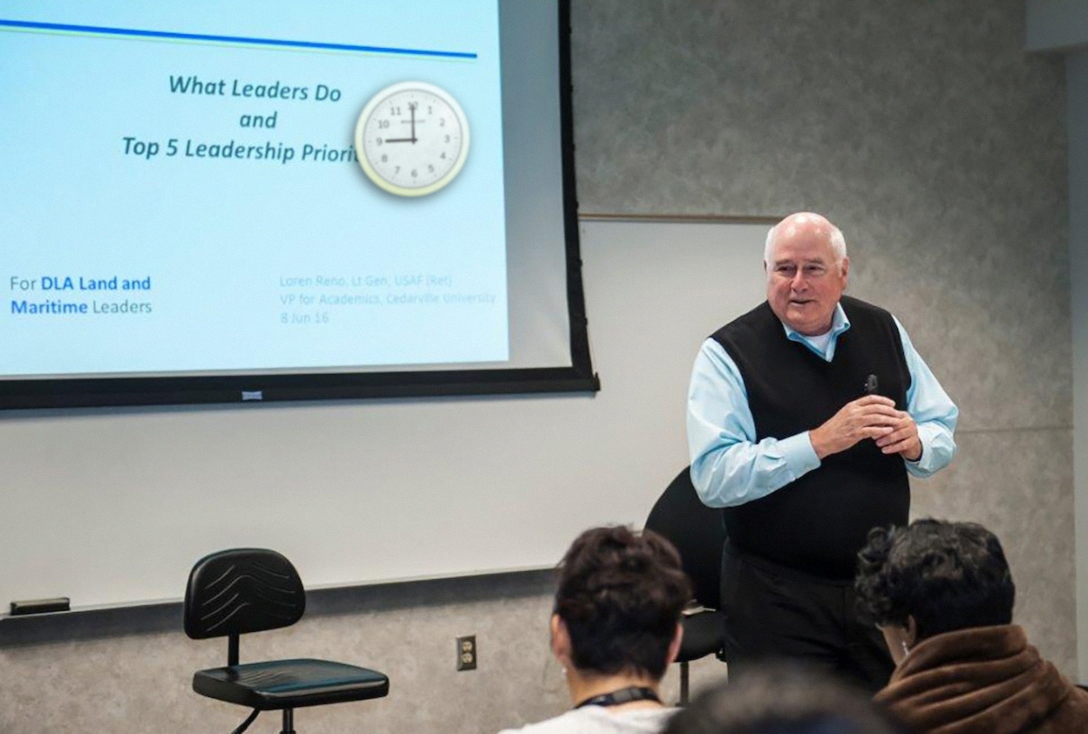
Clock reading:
**9:00**
